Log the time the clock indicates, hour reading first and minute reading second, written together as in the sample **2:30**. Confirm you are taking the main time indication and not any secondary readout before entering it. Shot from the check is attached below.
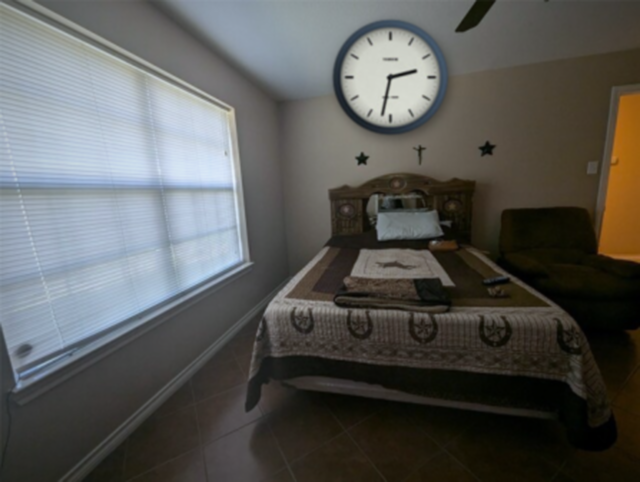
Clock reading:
**2:32**
